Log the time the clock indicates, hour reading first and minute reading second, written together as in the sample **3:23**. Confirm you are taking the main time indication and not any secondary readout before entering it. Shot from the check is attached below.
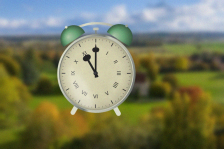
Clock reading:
**11:00**
